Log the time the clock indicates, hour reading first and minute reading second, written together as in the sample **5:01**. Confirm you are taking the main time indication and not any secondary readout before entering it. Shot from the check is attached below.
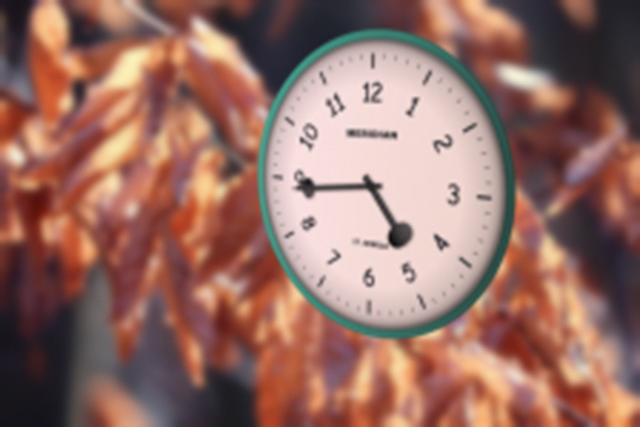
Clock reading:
**4:44**
